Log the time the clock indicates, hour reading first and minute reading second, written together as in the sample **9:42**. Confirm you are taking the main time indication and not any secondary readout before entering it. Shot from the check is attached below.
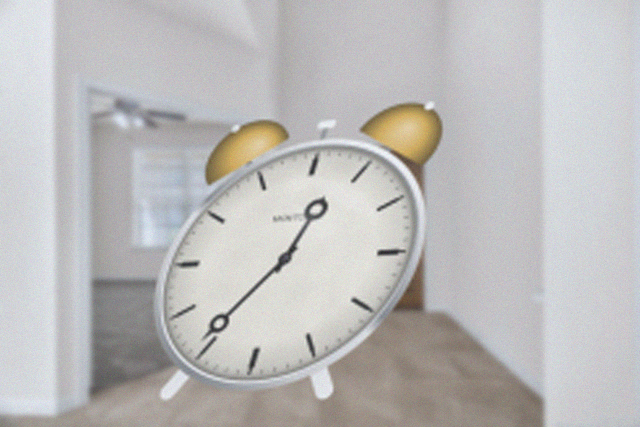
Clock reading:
**12:36**
